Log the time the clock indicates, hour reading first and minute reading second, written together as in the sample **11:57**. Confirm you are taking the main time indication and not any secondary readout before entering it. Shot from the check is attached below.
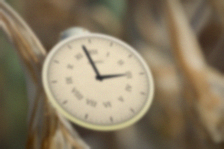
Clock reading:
**2:58**
